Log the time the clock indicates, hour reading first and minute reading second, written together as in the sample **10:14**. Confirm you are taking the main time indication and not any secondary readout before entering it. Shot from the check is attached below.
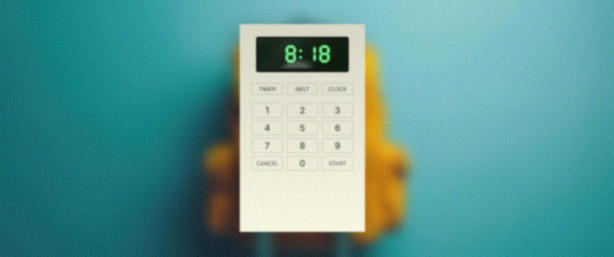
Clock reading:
**8:18**
